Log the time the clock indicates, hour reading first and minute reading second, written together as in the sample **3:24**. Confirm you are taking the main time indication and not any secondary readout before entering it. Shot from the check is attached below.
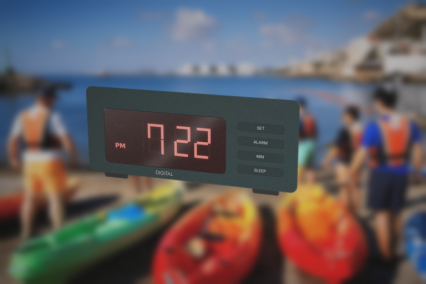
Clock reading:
**7:22**
